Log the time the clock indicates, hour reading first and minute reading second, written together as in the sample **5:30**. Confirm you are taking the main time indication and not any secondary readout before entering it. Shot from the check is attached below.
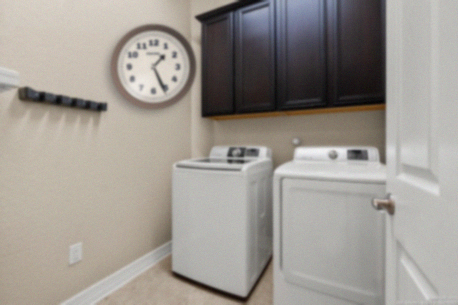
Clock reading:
**1:26**
